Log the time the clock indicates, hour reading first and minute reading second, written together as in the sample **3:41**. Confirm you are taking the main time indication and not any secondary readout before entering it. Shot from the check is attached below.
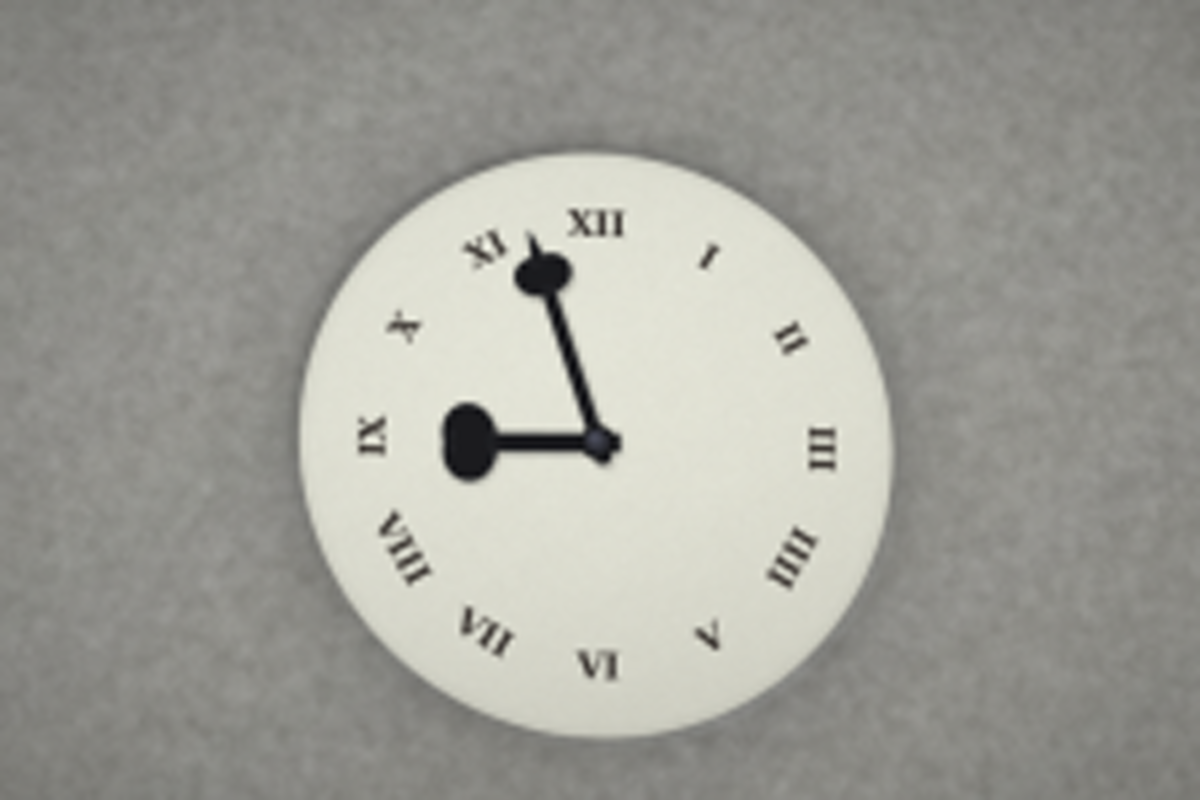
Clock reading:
**8:57**
